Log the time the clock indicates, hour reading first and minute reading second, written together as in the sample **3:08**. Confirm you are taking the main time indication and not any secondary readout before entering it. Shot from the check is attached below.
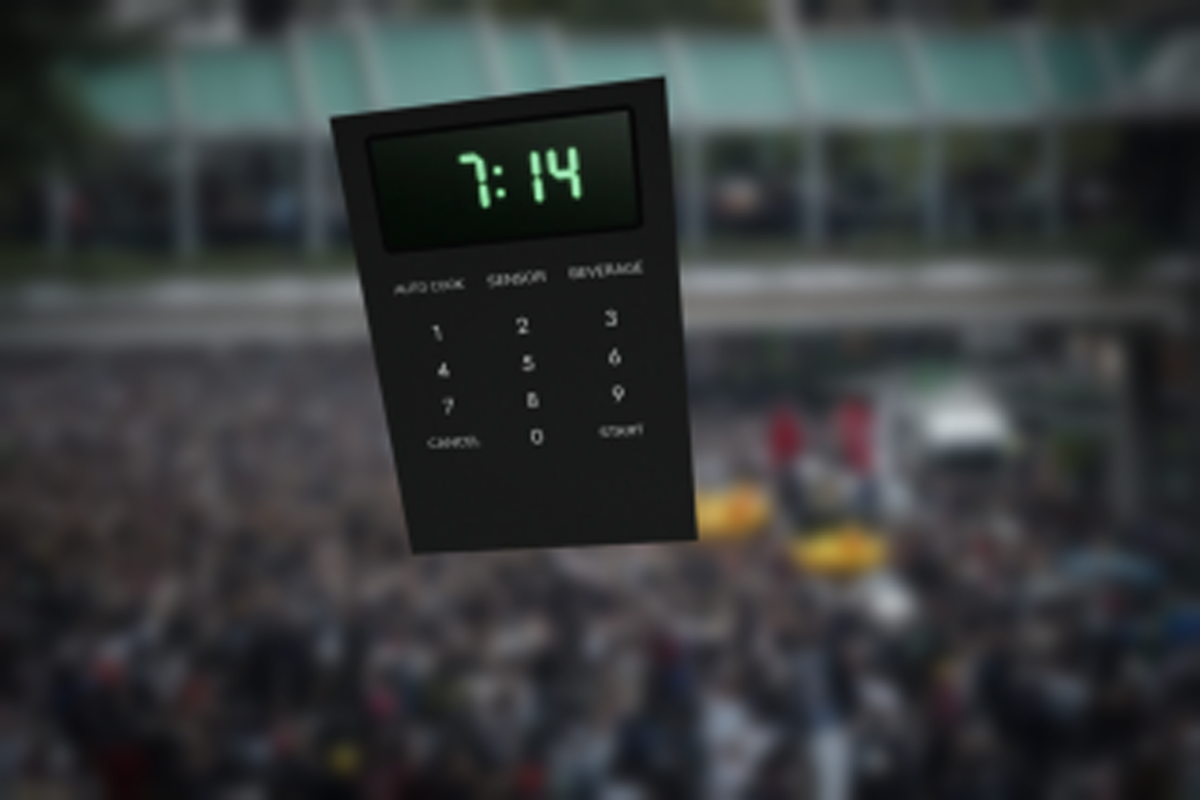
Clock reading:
**7:14**
